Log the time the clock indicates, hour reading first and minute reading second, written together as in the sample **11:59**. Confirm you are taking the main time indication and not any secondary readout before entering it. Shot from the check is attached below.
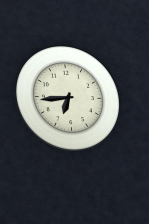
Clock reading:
**6:44**
